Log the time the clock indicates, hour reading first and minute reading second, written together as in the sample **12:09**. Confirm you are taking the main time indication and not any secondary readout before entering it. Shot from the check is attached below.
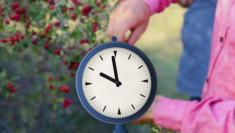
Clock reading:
**9:59**
